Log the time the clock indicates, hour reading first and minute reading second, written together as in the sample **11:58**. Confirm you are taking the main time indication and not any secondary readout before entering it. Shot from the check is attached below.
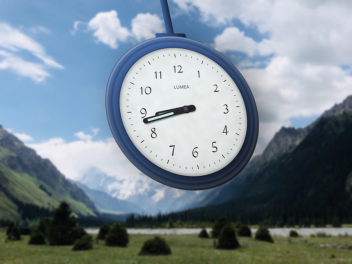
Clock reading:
**8:43**
